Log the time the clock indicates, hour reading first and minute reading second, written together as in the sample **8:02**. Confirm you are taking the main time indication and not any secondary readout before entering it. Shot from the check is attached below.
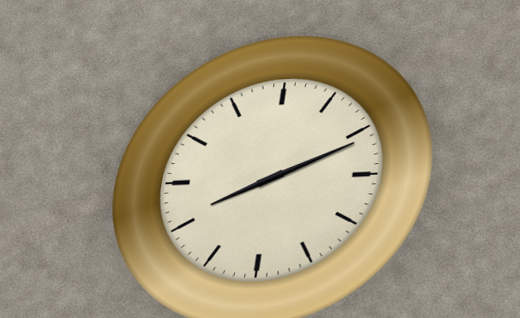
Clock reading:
**8:11**
